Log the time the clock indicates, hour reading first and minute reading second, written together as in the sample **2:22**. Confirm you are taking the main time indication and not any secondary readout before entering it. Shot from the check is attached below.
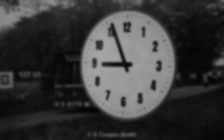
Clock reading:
**8:56**
